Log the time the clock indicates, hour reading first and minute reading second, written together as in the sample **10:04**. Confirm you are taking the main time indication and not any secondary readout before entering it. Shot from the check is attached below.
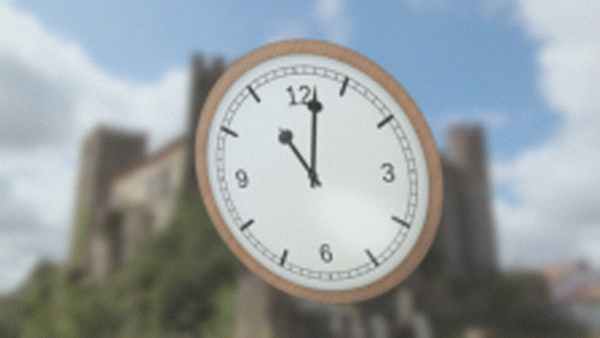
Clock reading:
**11:02**
